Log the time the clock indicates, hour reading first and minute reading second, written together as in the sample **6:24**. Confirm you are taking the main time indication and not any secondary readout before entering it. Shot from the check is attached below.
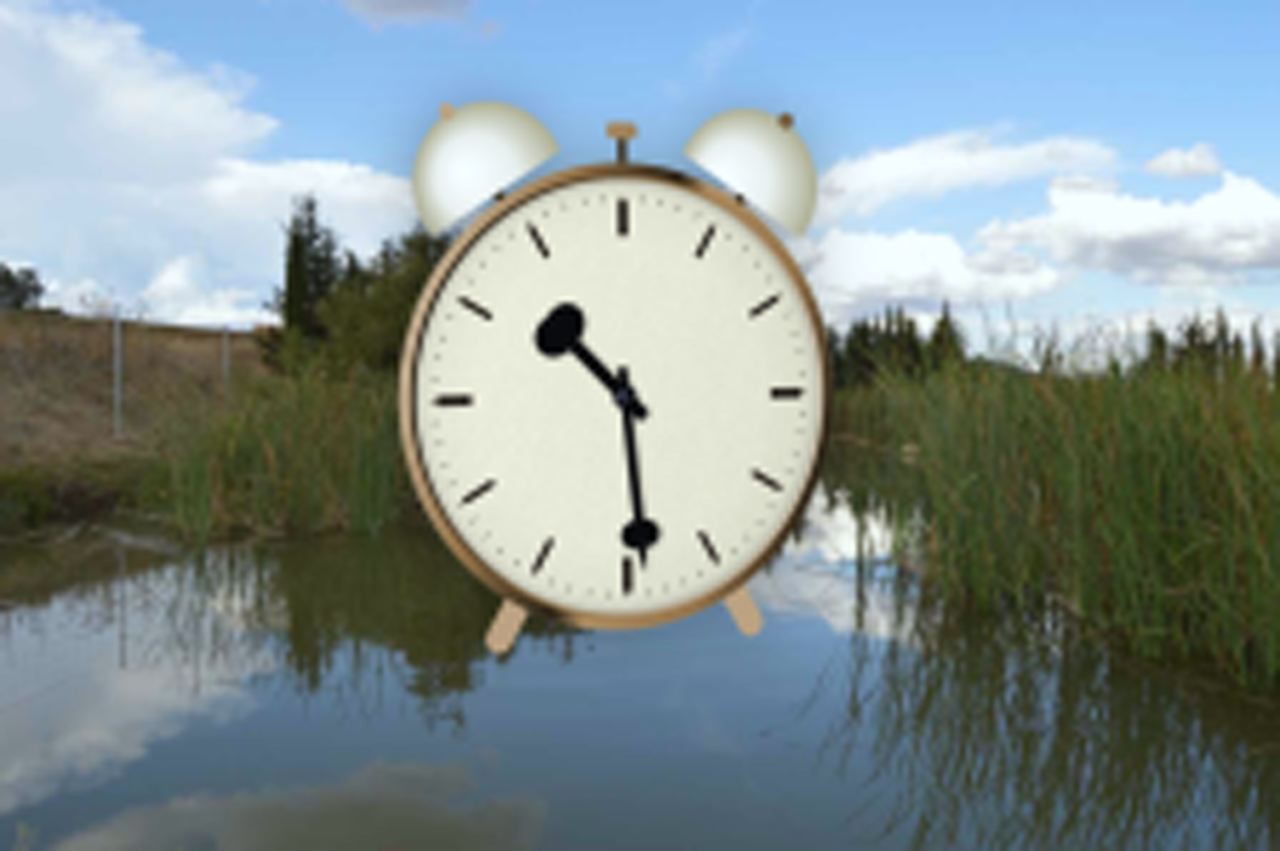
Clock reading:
**10:29**
